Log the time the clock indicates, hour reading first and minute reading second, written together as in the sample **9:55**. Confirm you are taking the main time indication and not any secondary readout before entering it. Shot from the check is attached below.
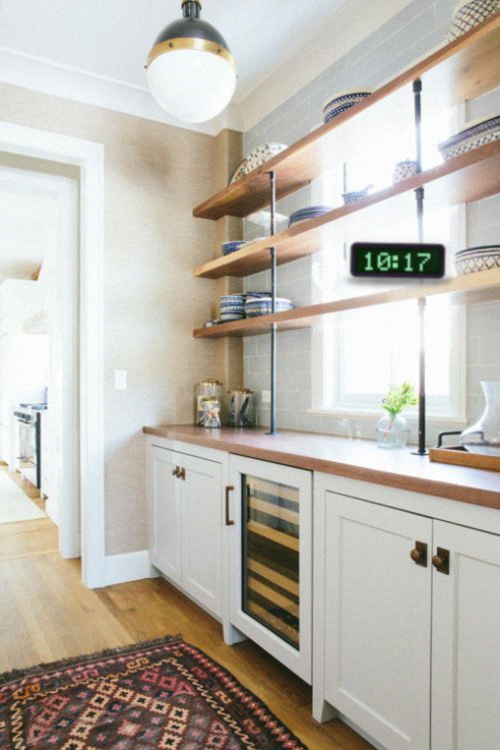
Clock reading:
**10:17**
